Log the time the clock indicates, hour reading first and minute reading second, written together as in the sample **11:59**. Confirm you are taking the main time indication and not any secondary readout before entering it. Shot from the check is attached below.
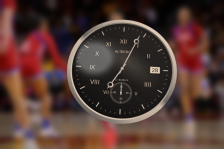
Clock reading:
**7:04**
